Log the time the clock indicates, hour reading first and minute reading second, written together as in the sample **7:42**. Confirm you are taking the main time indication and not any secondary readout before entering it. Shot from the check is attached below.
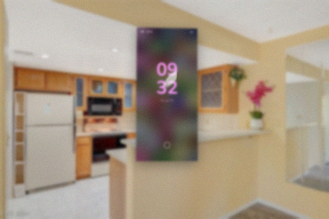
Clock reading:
**9:32**
